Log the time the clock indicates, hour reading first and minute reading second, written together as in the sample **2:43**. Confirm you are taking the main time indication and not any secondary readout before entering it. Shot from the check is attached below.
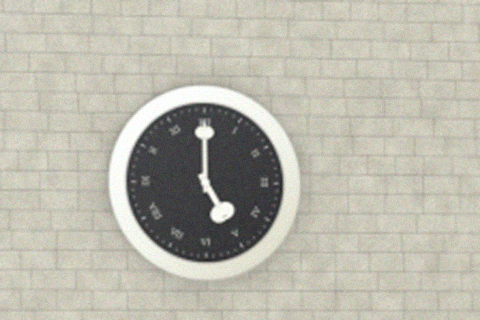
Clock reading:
**5:00**
